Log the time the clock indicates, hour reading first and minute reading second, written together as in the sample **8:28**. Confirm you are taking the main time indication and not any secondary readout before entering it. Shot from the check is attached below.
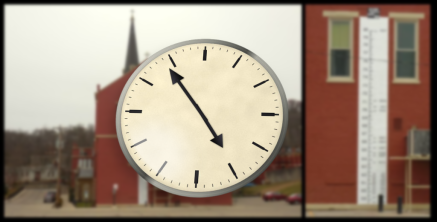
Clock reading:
**4:54**
